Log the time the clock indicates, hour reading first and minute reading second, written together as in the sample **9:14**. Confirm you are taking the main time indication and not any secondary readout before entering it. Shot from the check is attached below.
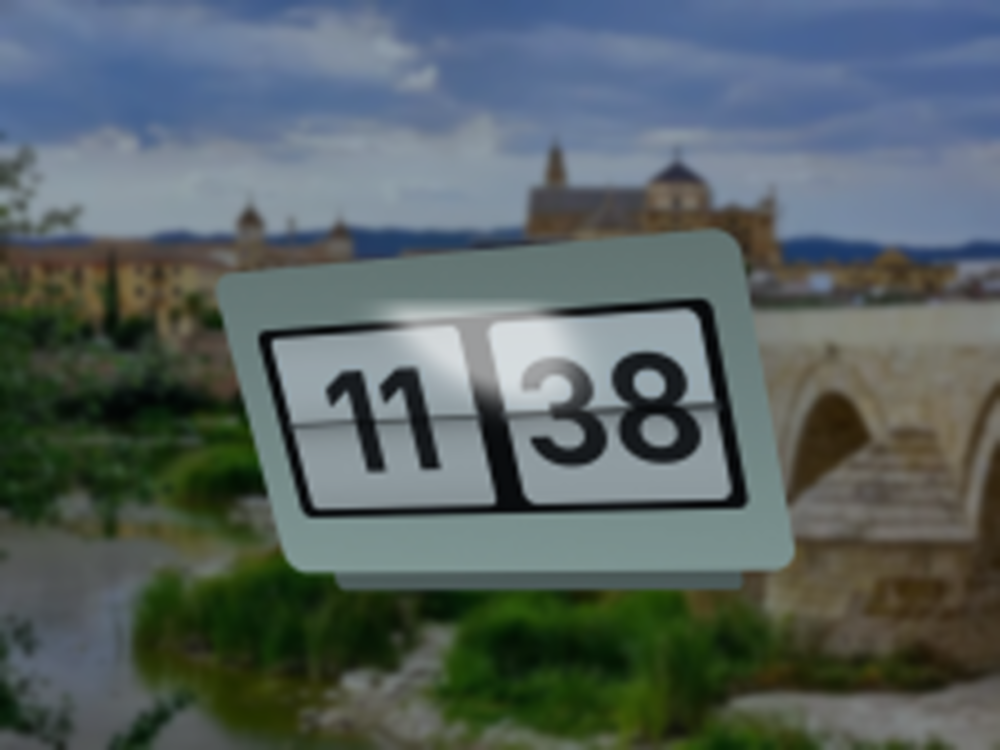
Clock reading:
**11:38**
